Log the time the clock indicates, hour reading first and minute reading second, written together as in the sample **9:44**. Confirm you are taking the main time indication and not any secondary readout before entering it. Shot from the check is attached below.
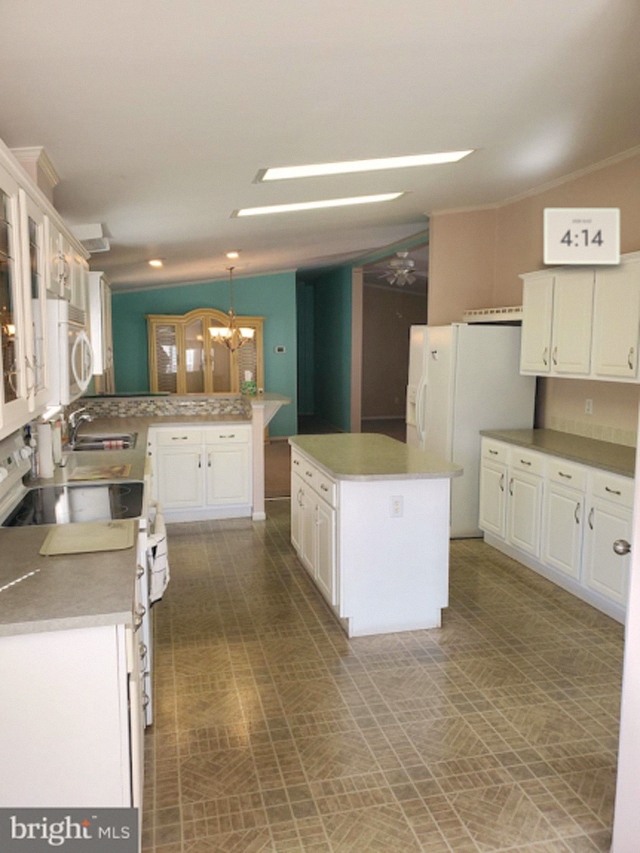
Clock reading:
**4:14**
